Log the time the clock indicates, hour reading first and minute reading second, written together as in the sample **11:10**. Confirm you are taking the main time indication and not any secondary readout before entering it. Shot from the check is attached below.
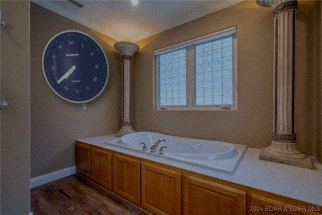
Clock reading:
**7:39**
